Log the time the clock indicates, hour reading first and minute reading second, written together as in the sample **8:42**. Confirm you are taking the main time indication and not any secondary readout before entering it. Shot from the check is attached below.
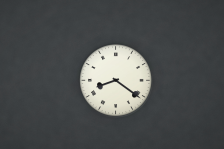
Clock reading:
**8:21**
